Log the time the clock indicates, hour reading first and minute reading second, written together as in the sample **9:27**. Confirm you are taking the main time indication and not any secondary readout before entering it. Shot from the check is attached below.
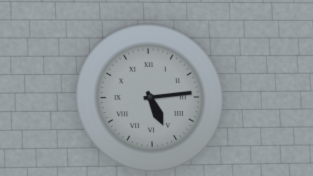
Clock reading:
**5:14**
